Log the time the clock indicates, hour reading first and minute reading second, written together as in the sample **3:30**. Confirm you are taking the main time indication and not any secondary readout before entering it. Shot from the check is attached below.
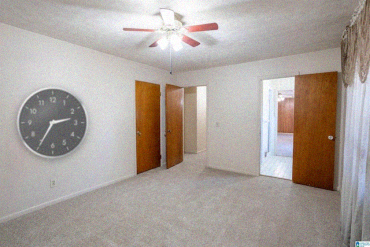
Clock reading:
**2:35**
